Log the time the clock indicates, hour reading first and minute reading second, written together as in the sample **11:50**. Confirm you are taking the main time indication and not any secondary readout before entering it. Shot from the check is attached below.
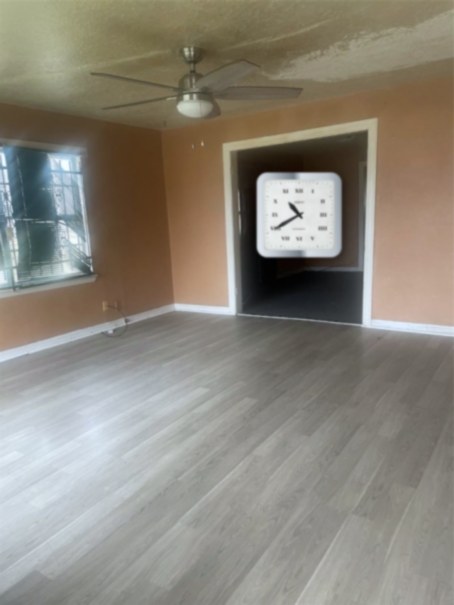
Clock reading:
**10:40**
